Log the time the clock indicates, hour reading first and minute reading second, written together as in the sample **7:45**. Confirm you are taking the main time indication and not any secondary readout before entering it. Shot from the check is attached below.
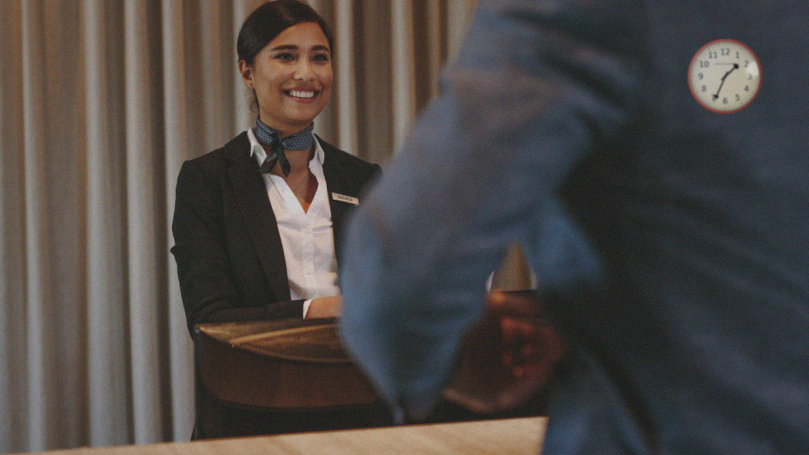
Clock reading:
**1:34**
